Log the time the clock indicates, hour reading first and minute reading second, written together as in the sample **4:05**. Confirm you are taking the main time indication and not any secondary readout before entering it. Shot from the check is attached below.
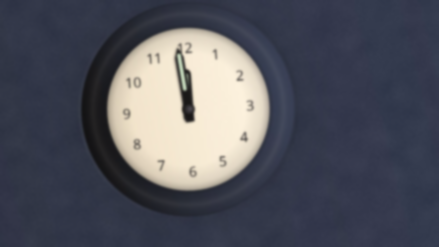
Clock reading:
**11:59**
